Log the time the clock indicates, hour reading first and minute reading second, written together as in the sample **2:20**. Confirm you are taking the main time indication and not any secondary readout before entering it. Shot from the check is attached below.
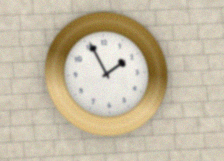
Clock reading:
**1:56**
